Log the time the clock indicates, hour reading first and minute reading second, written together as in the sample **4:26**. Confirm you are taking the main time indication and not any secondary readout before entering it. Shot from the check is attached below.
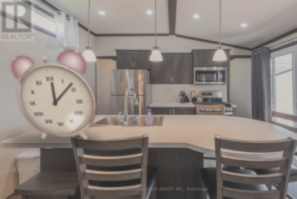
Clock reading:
**12:08**
